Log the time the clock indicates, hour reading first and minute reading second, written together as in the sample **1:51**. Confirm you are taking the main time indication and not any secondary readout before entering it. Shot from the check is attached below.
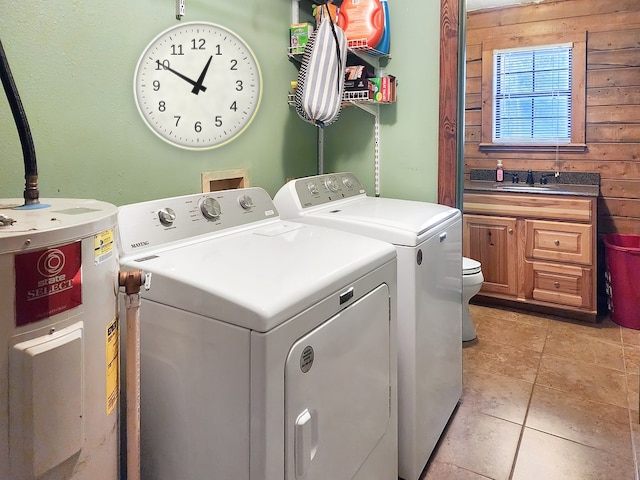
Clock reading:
**12:50**
